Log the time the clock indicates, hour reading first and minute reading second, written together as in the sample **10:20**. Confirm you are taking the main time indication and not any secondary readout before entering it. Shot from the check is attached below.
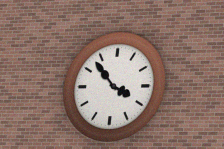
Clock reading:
**3:53**
